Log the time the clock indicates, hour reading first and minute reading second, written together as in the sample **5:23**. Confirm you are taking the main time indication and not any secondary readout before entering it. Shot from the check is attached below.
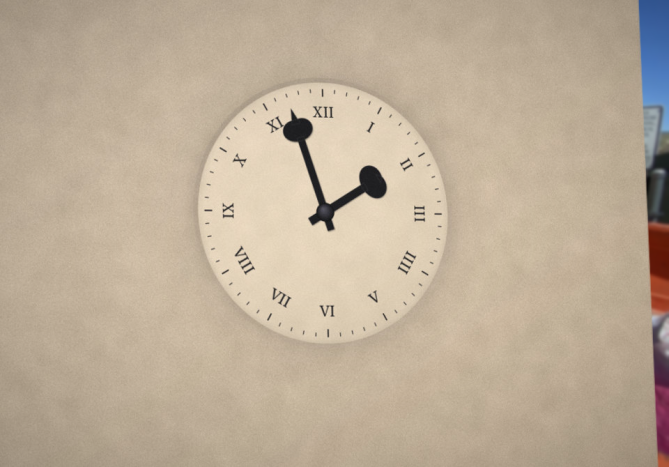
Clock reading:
**1:57**
